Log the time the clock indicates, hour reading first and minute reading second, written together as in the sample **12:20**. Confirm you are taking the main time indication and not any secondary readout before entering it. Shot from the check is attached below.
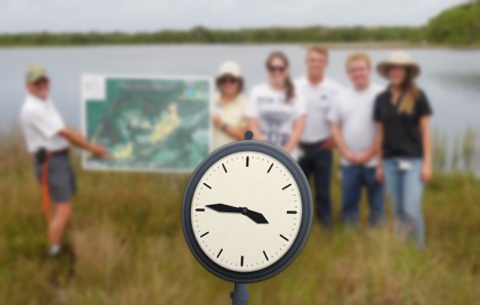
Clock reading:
**3:46**
